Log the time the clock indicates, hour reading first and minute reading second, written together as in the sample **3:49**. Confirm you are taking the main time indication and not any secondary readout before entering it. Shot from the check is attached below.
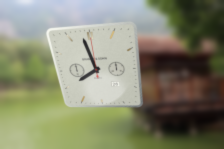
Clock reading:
**7:58**
